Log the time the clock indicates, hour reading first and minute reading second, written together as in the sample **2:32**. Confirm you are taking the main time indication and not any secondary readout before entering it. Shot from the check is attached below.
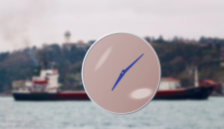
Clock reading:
**7:08**
